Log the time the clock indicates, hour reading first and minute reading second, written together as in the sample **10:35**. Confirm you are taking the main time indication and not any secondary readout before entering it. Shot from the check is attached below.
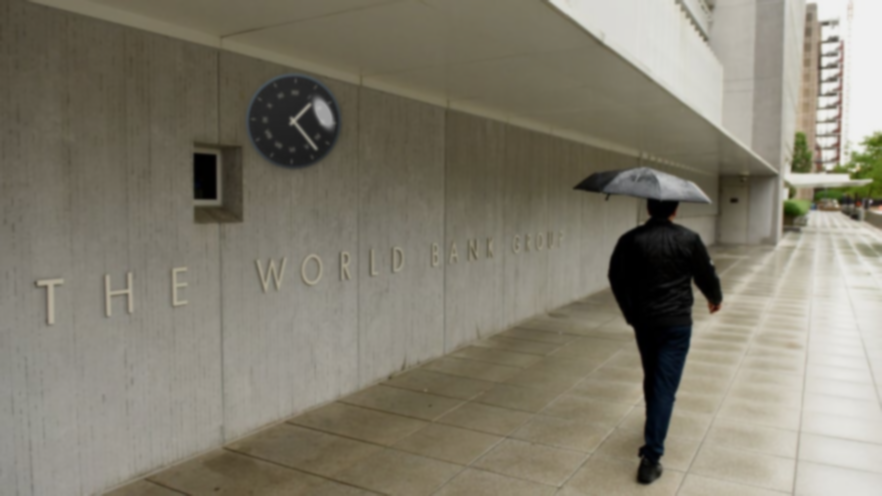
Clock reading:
**1:23**
